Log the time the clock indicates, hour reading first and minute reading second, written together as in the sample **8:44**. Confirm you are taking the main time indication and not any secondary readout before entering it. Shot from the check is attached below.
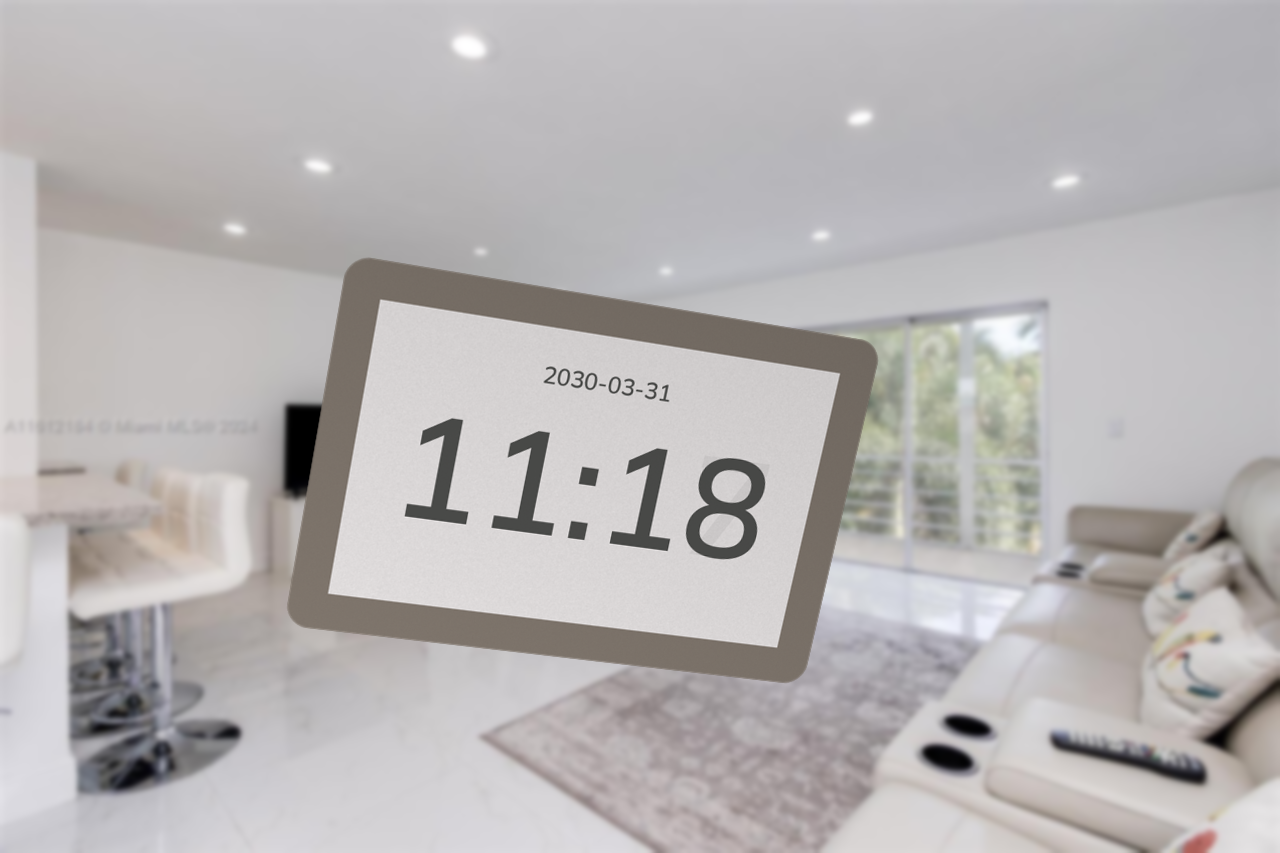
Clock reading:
**11:18**
